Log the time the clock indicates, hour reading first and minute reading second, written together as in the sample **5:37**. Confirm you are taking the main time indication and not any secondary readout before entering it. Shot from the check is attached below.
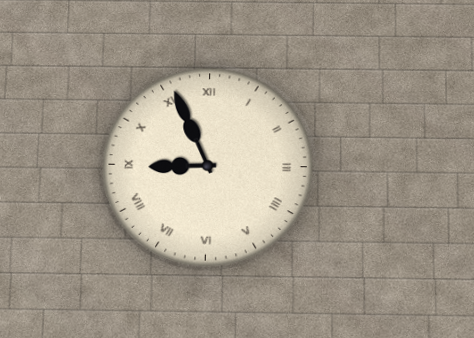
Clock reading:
**8:56**
